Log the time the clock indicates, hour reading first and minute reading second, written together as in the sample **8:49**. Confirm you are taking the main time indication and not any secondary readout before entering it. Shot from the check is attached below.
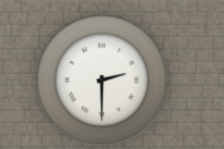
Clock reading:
**2:30**
